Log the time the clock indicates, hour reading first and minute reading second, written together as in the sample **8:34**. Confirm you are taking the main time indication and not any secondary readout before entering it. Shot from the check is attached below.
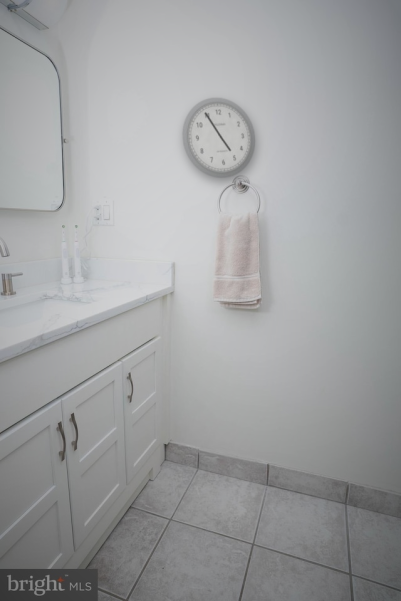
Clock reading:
**4:55**
